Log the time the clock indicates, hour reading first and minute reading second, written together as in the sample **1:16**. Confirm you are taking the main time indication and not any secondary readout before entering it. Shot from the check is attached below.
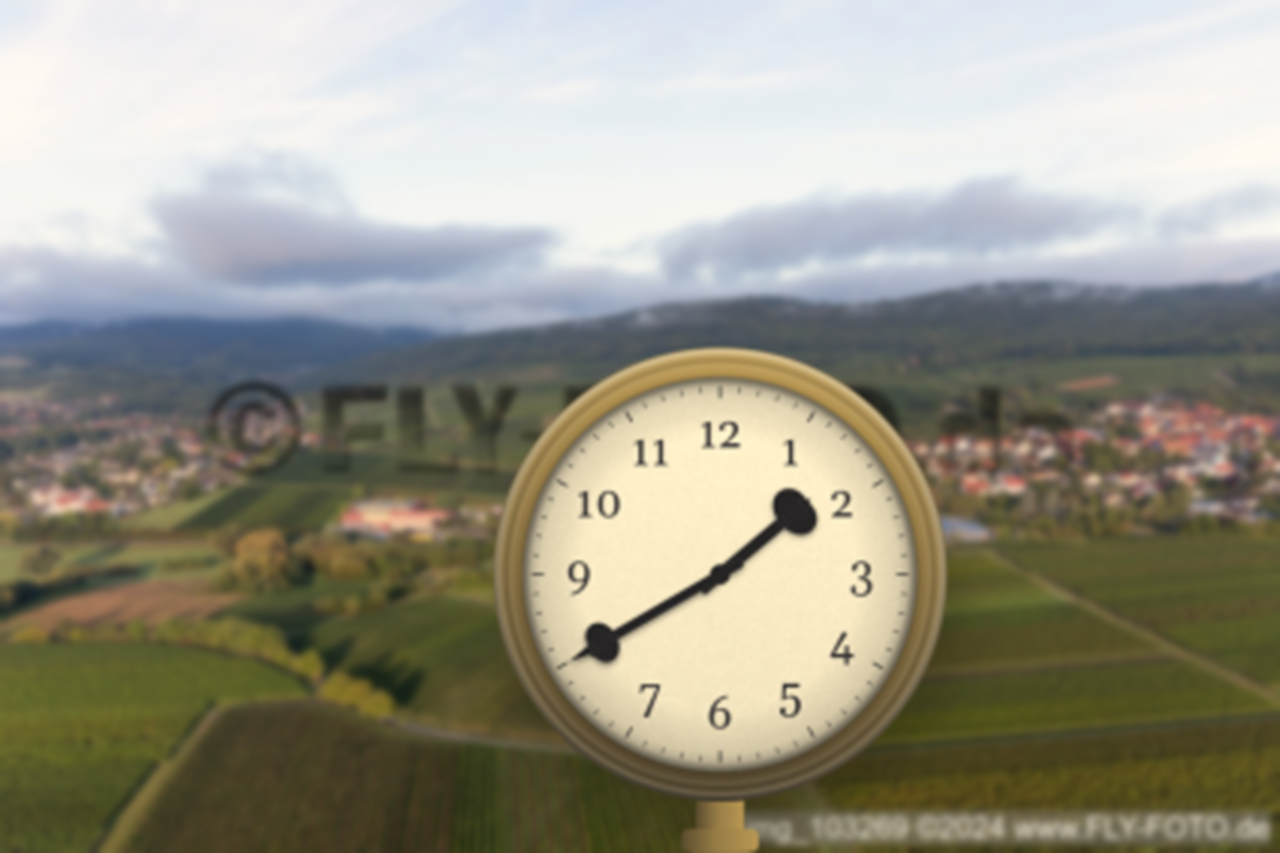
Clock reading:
**1:40**
